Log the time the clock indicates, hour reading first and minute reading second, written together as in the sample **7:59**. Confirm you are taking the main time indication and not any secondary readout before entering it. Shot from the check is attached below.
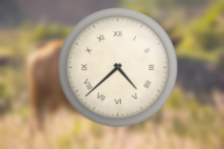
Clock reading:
**4:38**
